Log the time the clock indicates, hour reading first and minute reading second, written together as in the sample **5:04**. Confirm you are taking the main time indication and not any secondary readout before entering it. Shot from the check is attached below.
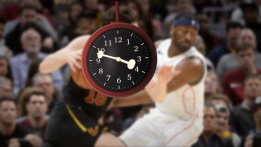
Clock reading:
**3:48**
